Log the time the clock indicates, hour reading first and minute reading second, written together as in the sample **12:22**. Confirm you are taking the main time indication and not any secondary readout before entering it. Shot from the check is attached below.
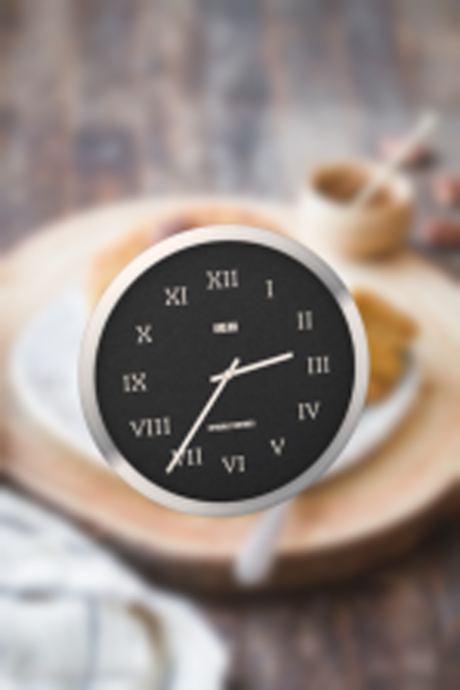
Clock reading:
**2:36**
